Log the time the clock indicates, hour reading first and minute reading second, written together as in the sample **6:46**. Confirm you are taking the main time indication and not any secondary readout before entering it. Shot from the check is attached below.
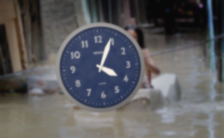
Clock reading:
**4:04**
